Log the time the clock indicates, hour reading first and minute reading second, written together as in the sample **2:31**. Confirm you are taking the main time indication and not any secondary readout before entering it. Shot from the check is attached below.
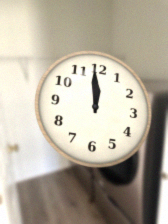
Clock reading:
**11:59**
